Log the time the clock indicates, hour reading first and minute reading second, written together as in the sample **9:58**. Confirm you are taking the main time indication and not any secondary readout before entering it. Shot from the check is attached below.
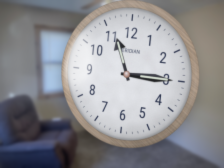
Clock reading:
**11:15**
